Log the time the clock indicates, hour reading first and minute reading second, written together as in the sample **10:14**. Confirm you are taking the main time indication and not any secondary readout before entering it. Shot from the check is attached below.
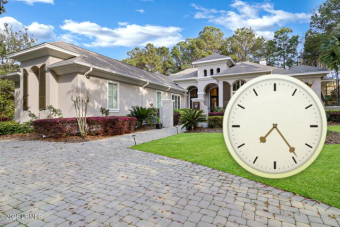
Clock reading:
**7:24**
